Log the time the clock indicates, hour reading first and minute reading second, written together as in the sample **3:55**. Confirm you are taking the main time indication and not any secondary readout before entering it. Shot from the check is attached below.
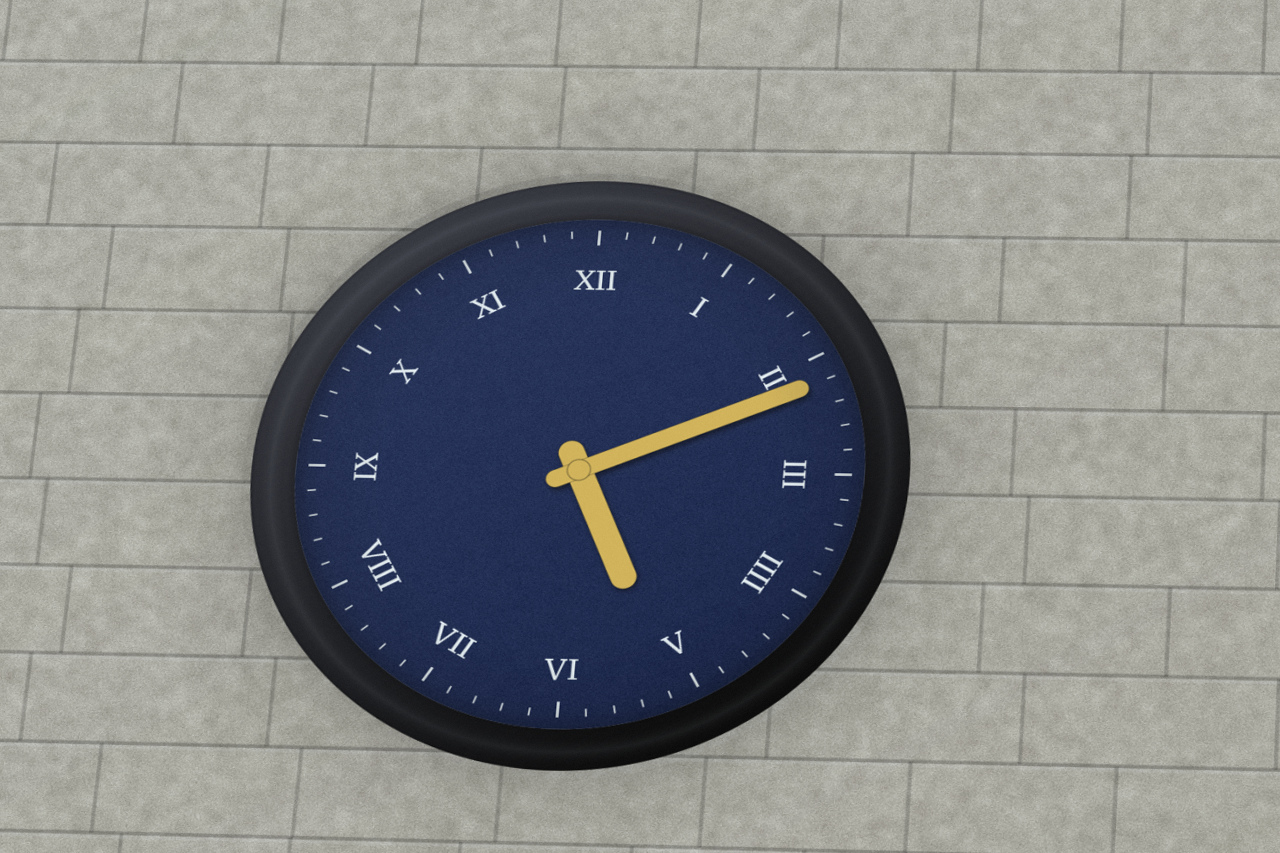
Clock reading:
**5:11**
